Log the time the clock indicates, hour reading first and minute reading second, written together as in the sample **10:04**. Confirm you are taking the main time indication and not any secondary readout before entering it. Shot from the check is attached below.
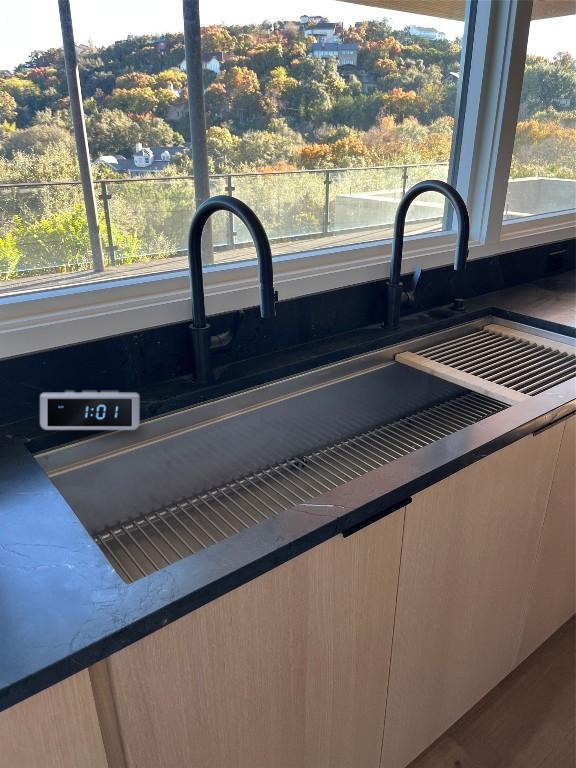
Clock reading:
**1:01**
